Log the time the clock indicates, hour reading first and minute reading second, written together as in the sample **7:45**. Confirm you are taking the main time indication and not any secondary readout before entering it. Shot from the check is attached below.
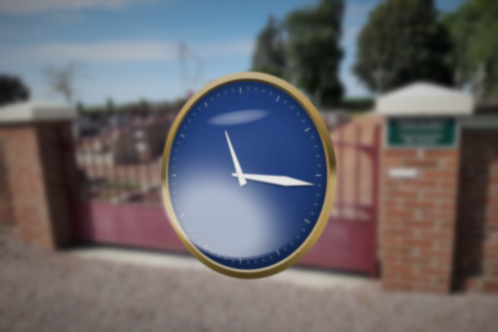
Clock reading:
**11:16**
